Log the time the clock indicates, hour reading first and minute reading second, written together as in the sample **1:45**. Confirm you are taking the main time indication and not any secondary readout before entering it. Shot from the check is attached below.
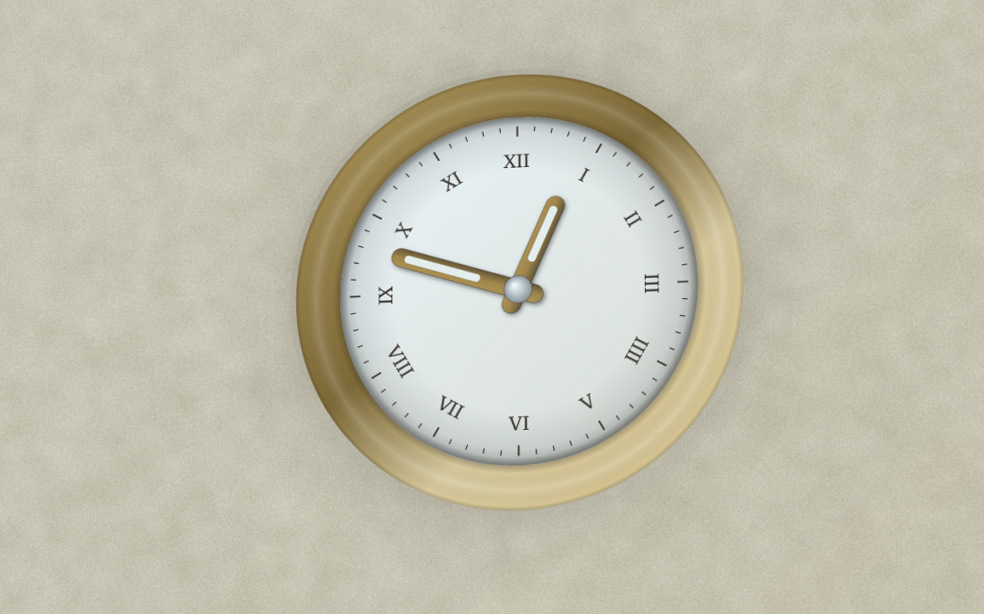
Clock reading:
**12:48**
